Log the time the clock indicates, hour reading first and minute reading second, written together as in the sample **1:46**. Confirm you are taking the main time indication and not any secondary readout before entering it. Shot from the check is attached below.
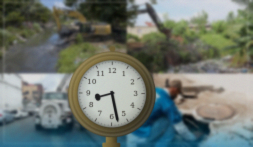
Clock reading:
**8:28**
